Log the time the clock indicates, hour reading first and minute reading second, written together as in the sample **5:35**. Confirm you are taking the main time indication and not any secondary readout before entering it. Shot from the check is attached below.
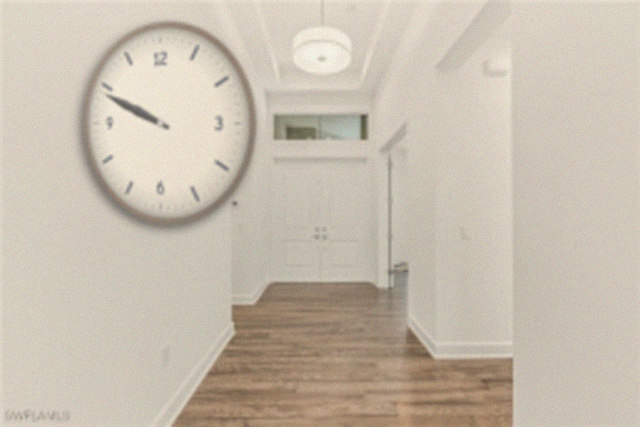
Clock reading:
**9:49**
